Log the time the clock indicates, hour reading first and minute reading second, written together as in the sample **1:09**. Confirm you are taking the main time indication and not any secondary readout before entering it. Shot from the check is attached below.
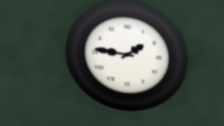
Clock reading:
**1:46**
